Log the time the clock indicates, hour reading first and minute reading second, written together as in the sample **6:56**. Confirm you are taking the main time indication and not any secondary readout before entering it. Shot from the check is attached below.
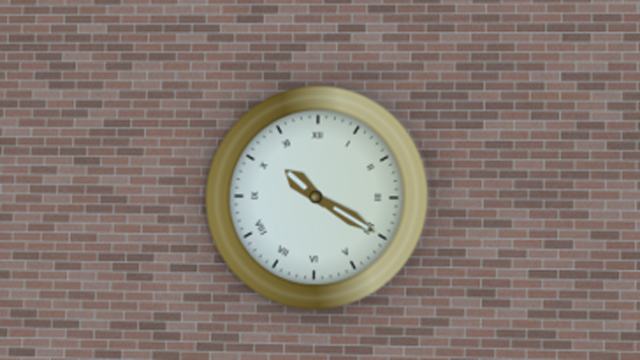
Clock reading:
**10:20**
